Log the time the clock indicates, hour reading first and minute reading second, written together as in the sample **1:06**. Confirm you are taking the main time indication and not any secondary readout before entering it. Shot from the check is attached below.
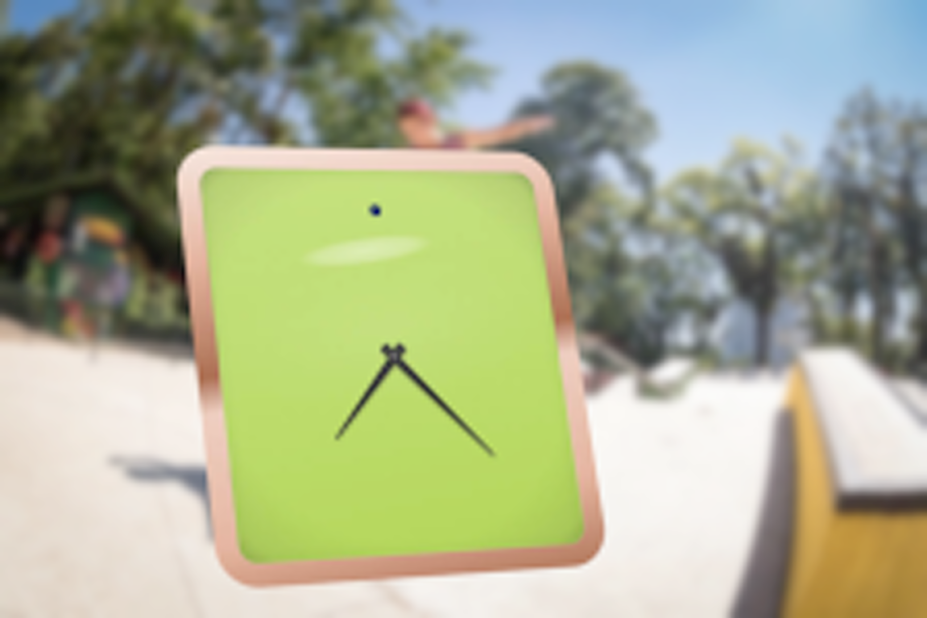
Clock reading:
**7:23**
